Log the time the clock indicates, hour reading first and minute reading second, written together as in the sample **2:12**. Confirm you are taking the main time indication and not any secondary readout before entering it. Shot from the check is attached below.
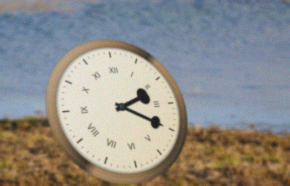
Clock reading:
**2:20**
